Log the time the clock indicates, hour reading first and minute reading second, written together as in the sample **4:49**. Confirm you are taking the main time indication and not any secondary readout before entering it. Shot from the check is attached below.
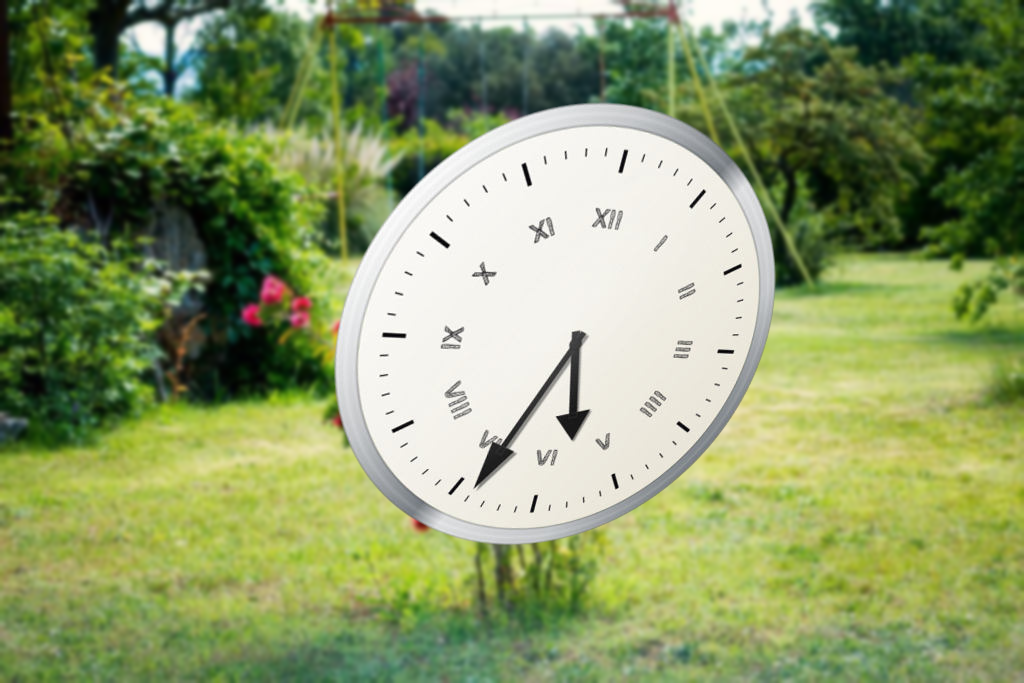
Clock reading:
**5:34**
